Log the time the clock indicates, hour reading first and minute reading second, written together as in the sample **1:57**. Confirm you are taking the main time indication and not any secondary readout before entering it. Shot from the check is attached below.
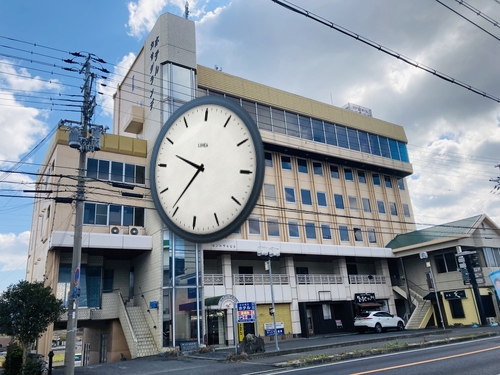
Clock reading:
**9:36**
